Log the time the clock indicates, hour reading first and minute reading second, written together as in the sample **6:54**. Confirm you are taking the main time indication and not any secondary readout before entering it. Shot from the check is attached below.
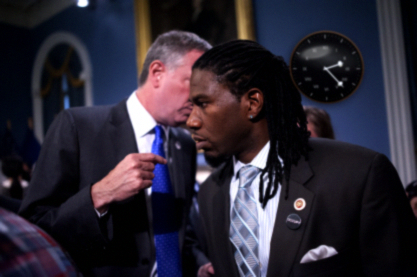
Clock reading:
**2:23**
